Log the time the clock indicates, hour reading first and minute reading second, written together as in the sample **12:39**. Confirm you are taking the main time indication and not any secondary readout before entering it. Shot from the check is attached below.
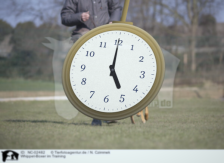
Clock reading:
**5:00**
